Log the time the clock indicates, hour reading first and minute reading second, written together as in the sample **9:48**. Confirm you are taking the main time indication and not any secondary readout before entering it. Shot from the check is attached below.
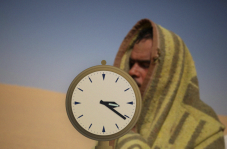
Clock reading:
**3:21**
